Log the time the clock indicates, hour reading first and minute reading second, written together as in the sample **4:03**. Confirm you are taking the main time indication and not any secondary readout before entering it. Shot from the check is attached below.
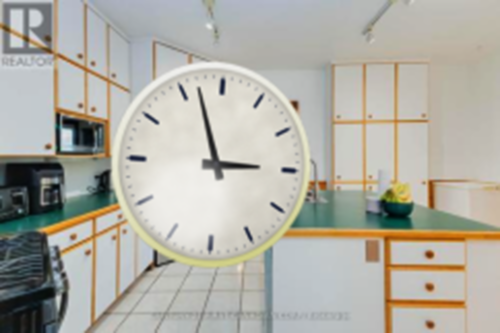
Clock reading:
**2:57**
